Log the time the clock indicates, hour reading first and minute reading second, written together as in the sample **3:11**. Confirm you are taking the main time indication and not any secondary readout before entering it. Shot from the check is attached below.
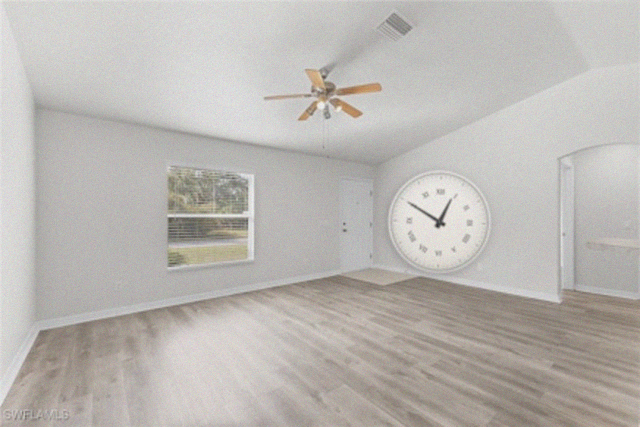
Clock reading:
**12:50**
